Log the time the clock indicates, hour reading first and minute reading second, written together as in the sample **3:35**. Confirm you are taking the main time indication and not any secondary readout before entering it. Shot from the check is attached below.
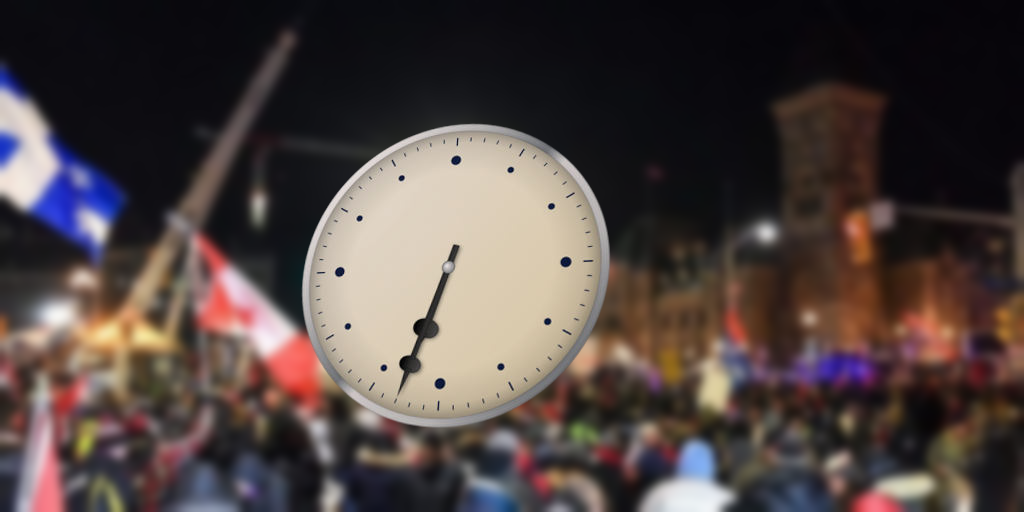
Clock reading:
**6:33**
